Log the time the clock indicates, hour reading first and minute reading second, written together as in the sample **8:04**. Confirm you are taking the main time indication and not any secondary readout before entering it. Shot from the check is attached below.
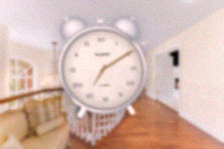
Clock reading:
**7:10**
